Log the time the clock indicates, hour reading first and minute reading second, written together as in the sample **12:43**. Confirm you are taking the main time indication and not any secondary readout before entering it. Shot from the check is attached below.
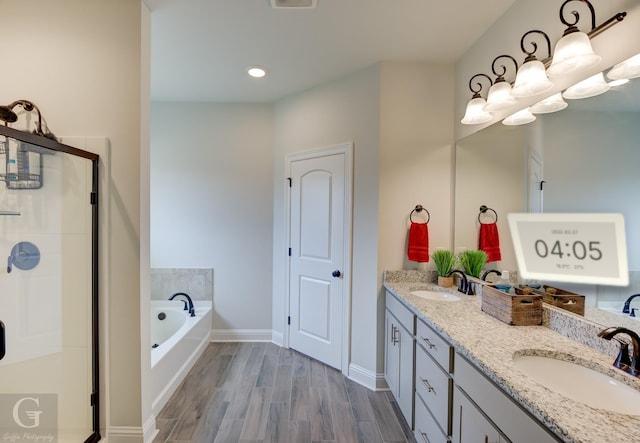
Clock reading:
**4:05**
